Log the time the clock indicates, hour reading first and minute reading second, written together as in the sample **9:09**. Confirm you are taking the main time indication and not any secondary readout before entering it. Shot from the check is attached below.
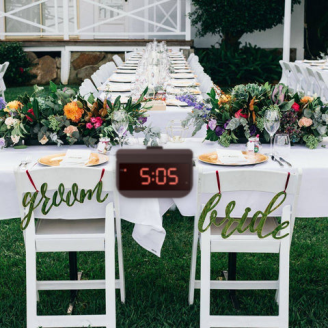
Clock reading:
**5:05**
